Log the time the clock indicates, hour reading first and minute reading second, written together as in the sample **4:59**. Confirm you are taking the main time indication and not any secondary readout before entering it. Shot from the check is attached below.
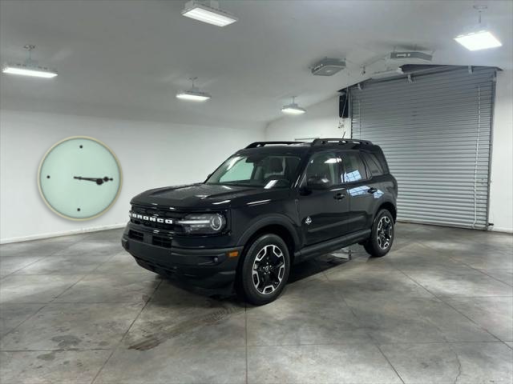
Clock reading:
**3:15**
